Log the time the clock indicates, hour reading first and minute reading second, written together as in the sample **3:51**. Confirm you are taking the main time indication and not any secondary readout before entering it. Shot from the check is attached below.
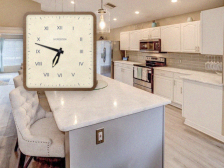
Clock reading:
**6:48**
